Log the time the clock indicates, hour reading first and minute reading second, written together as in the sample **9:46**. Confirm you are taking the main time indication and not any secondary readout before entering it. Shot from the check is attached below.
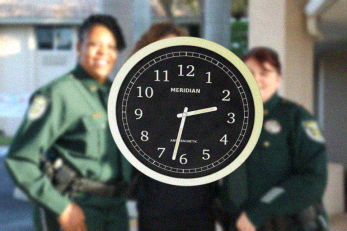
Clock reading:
**2:32**
